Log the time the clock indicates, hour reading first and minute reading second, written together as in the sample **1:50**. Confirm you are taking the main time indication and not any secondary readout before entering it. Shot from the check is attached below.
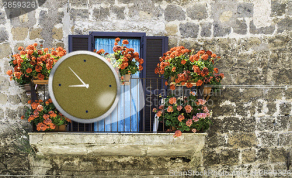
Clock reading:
**8:53**
